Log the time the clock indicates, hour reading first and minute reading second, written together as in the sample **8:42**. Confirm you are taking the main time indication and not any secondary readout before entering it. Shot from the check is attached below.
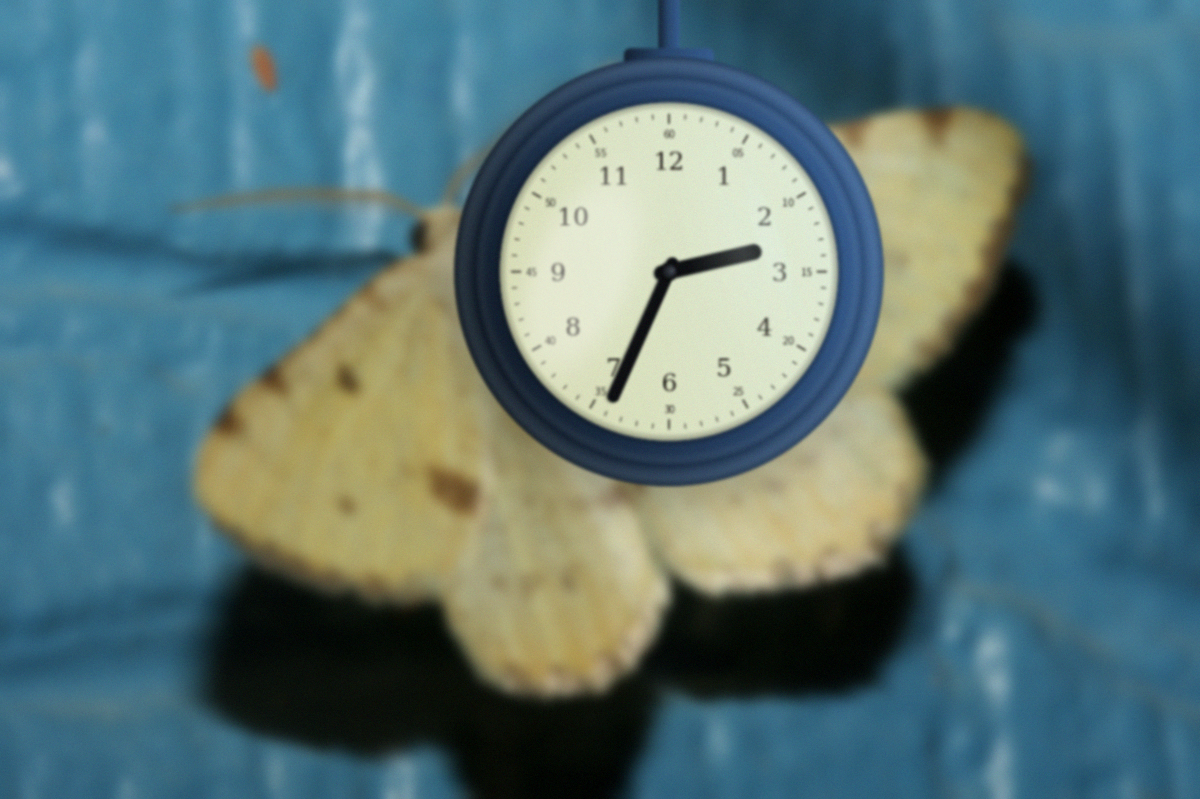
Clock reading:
**2:34**
